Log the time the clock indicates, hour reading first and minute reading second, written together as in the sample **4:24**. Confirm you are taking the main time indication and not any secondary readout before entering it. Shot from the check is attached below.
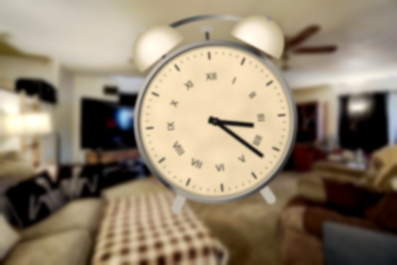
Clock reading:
**3:22**
